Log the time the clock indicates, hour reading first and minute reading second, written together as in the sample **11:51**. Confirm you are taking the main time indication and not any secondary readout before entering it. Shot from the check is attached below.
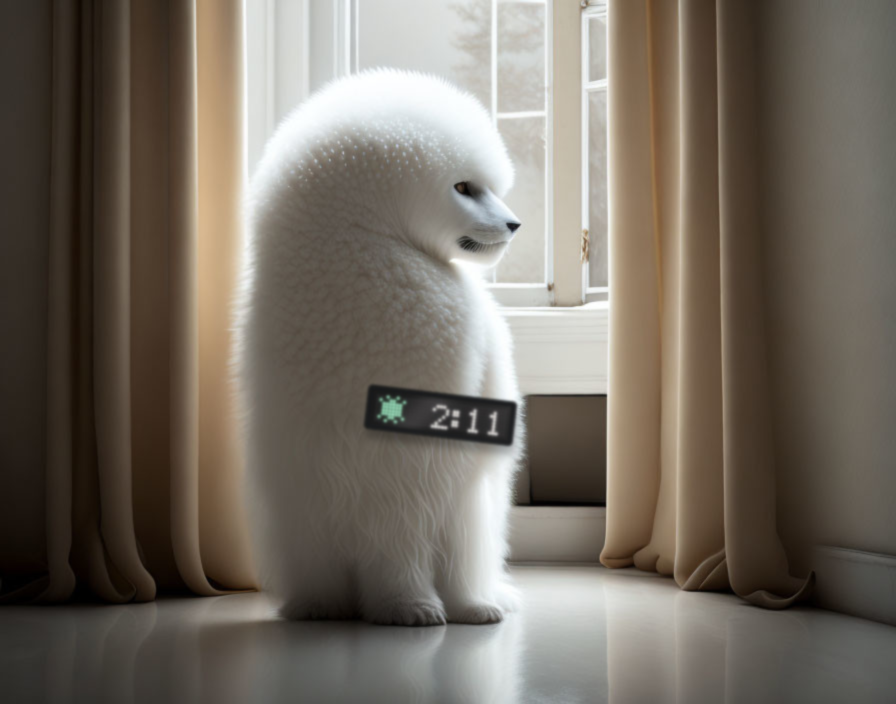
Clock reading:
**2:11**
